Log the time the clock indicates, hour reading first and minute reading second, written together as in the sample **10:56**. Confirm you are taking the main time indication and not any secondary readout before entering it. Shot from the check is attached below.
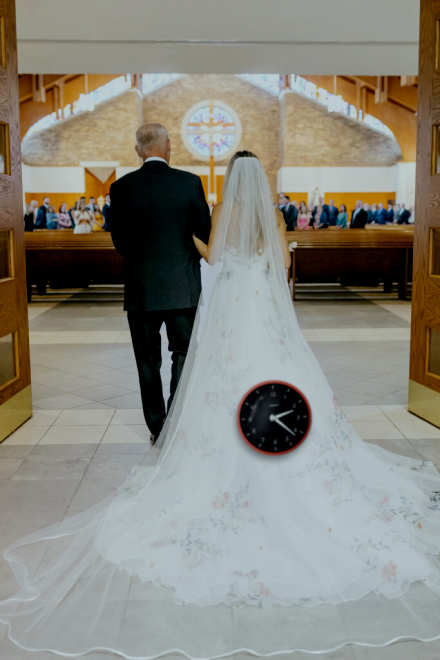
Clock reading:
**2:22**
